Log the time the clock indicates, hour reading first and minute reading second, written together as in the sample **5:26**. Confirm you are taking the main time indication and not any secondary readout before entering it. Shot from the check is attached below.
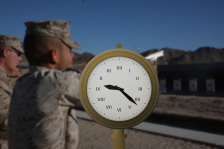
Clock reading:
**9:22**
